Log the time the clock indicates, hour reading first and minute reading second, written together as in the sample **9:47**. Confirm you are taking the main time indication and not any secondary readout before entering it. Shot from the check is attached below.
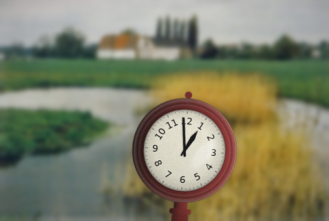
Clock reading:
**12:59**
